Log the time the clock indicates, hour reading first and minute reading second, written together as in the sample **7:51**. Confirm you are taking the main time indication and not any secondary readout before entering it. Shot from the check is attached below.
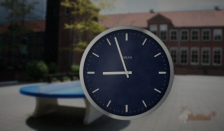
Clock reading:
**8:57**
